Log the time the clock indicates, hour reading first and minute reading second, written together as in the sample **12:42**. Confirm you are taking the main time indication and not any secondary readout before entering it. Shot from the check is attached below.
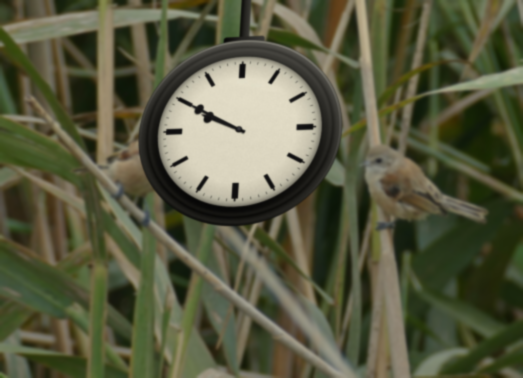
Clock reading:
**9:50**
